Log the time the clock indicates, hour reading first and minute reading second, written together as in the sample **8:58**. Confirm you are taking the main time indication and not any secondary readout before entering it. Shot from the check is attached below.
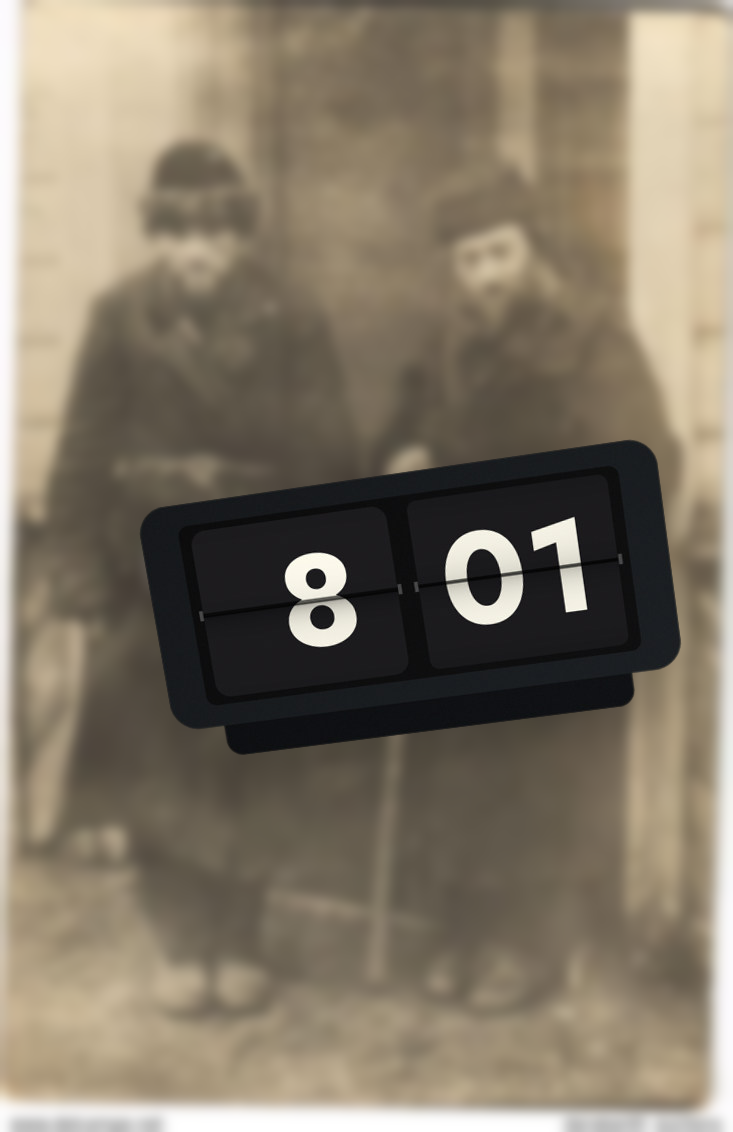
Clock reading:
**8:01**
